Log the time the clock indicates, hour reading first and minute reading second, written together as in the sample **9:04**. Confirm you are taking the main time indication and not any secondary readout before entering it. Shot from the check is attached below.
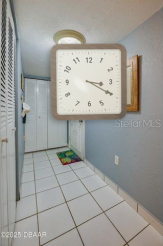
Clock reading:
**3:20**
